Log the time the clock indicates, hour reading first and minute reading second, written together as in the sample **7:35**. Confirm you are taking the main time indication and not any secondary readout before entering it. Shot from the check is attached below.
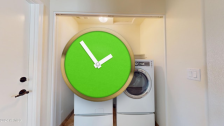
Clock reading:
**1:54**
